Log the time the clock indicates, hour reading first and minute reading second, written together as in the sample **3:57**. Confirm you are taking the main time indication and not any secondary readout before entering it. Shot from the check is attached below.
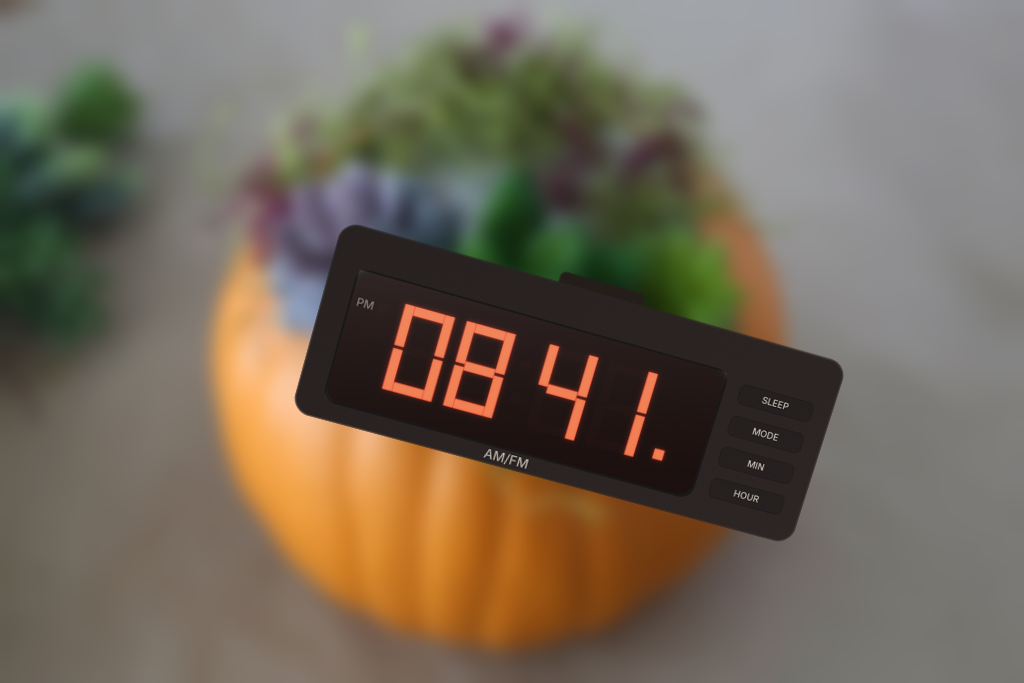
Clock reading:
**8:41**
